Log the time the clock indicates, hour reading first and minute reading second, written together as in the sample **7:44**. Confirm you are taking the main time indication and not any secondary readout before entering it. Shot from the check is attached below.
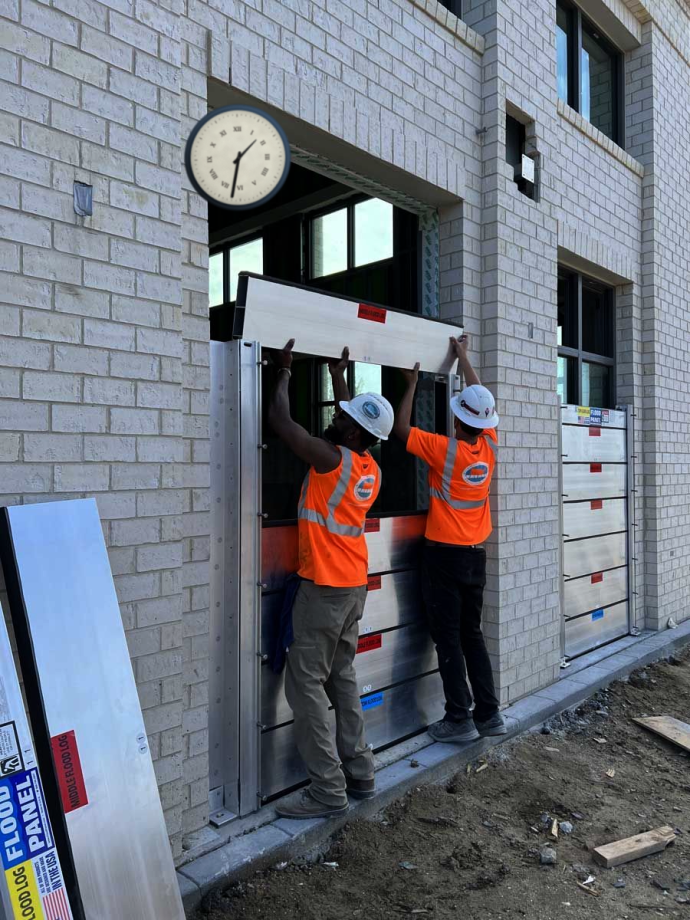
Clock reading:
**1:32**
